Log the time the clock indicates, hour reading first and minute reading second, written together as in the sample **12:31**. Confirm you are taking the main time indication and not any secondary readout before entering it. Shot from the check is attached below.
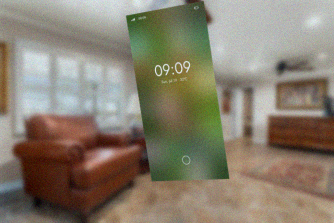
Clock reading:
**9:09**
